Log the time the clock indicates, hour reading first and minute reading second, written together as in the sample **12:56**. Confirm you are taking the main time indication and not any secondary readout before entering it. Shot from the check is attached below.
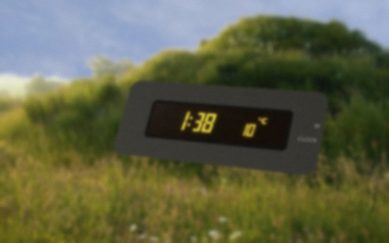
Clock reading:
**1:38**
